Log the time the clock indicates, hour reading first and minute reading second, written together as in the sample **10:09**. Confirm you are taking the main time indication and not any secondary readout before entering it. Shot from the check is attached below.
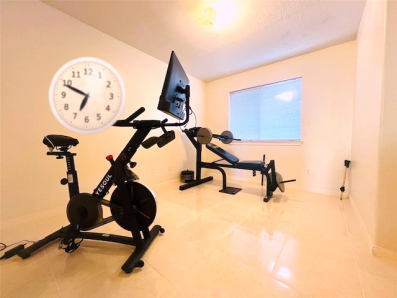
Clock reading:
**6:49**
